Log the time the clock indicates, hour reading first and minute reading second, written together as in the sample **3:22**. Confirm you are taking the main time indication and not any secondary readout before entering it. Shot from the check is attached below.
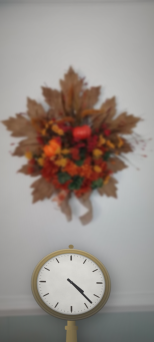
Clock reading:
**4:23**
